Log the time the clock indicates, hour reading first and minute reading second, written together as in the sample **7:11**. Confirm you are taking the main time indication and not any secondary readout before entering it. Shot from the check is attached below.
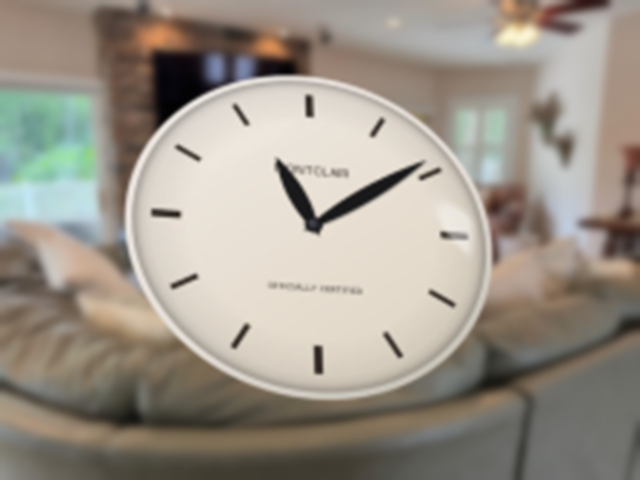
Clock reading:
**11:09**
